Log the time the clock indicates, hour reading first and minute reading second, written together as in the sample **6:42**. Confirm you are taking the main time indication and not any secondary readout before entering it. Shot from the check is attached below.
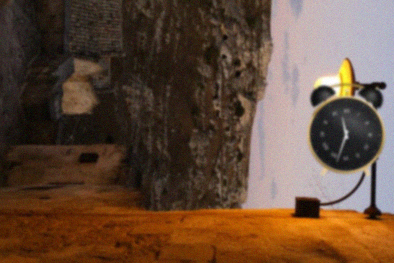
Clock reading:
**11:33**
